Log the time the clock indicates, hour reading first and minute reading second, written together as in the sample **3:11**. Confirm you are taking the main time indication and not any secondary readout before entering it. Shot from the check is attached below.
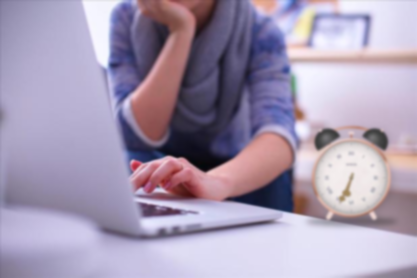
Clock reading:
**6:34**
